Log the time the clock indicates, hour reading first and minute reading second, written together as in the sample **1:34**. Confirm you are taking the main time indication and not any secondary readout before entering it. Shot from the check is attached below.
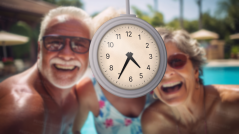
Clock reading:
**4:35**
